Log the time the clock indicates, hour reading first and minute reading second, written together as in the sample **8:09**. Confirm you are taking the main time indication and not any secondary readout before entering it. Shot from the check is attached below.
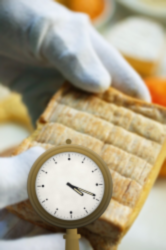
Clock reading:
**4:19**
